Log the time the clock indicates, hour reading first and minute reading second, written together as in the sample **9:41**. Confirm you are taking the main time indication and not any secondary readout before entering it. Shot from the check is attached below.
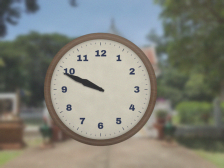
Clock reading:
**9:49**
